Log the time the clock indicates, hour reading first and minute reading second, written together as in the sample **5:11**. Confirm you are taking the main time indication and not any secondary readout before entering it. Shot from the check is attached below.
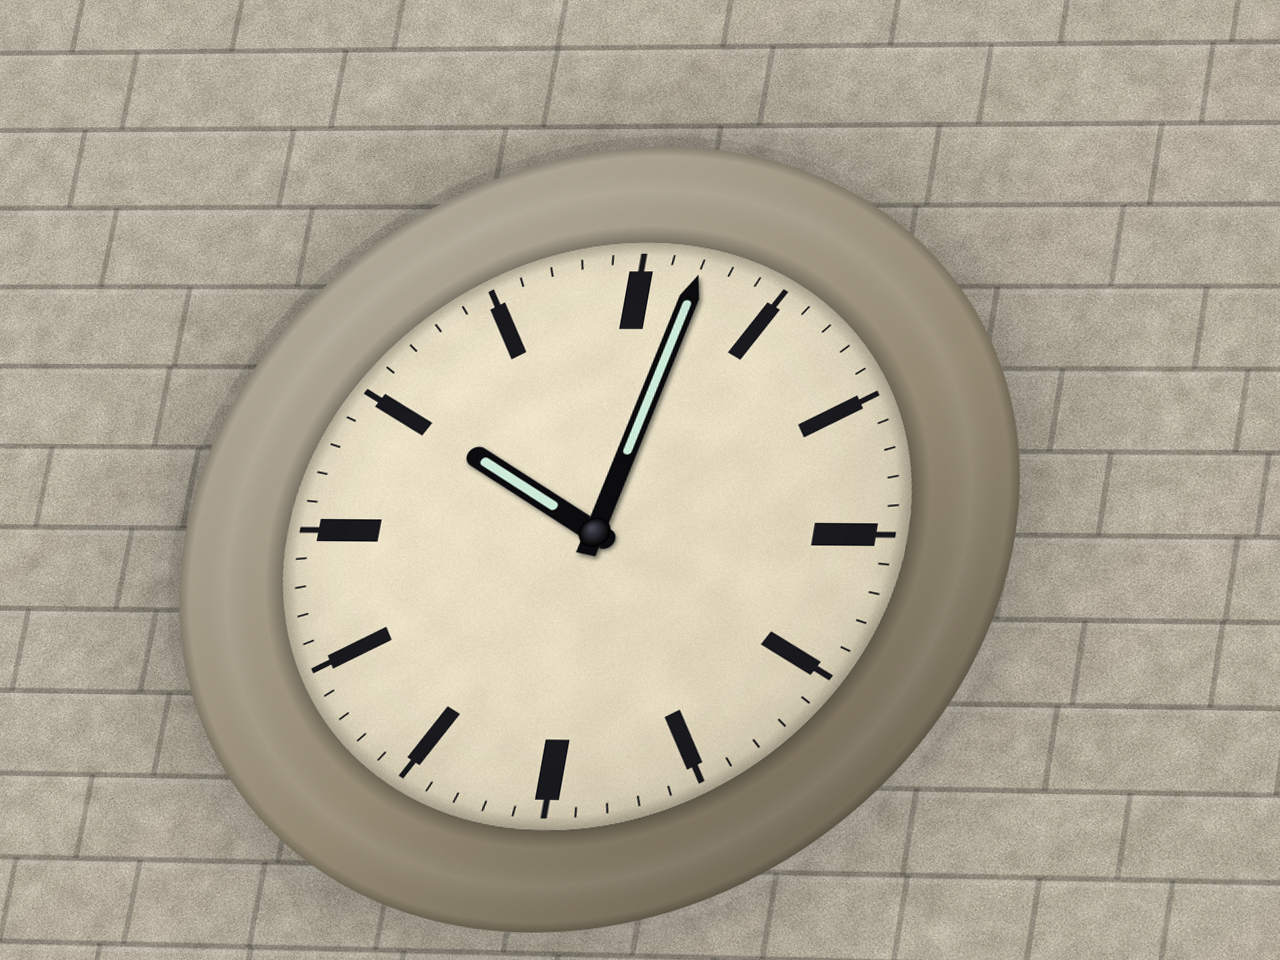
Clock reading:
**10:02**
